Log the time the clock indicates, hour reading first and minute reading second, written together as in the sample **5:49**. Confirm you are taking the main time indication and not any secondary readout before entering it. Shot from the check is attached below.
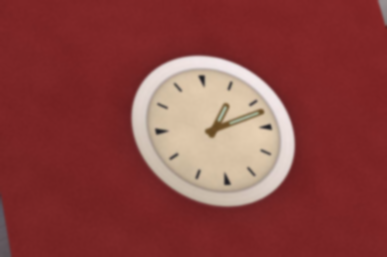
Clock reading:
**1:12**
